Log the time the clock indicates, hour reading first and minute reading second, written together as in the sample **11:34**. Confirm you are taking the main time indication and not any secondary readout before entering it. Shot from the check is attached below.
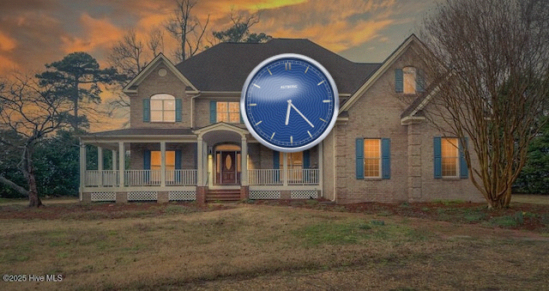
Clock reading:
**6:23**
